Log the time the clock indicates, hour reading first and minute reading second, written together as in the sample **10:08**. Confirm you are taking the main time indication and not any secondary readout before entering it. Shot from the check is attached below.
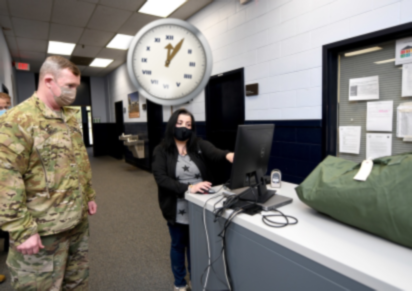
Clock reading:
**12:05**
